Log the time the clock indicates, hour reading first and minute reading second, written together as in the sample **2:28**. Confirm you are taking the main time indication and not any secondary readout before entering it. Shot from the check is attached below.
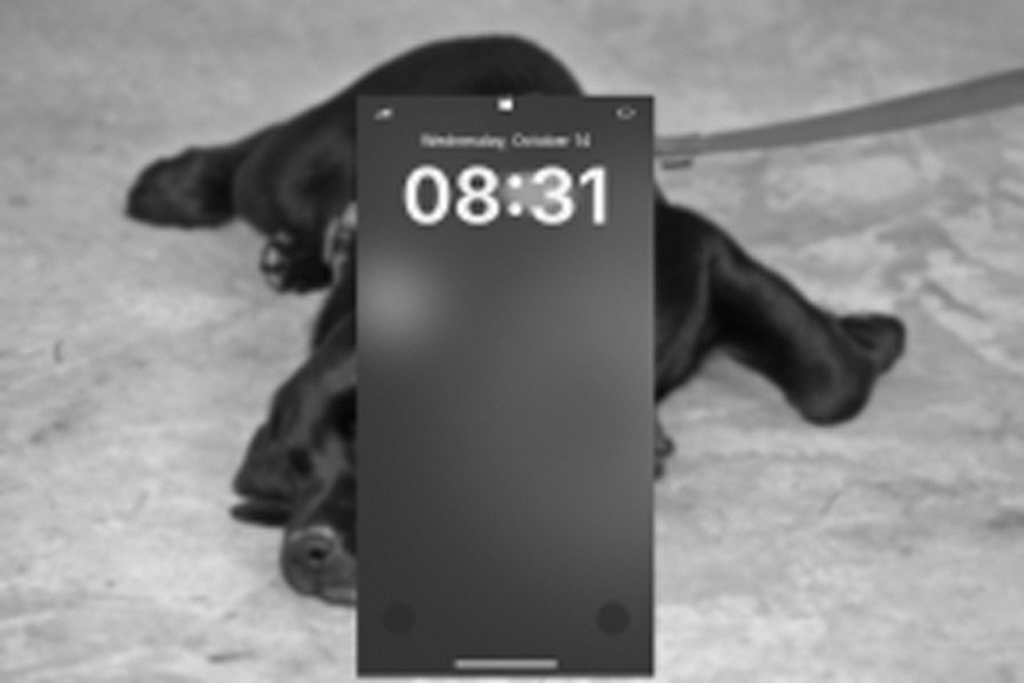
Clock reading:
**8:31**
